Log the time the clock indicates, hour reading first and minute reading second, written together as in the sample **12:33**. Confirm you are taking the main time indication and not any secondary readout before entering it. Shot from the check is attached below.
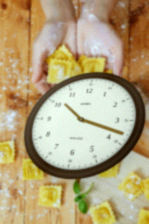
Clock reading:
**10:18**
